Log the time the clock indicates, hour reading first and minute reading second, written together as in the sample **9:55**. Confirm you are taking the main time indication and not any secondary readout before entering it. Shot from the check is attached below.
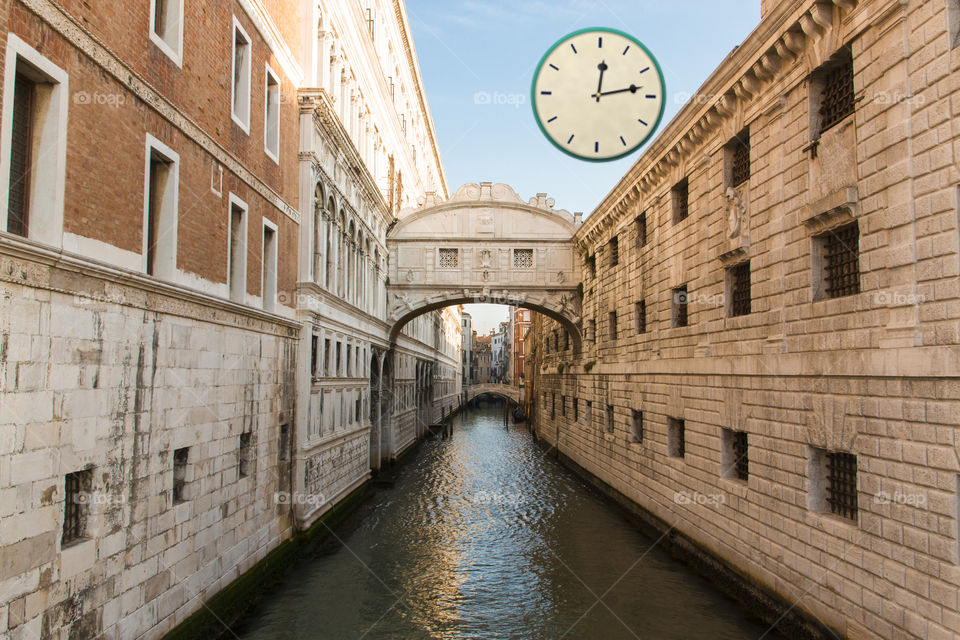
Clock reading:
**12:13**
